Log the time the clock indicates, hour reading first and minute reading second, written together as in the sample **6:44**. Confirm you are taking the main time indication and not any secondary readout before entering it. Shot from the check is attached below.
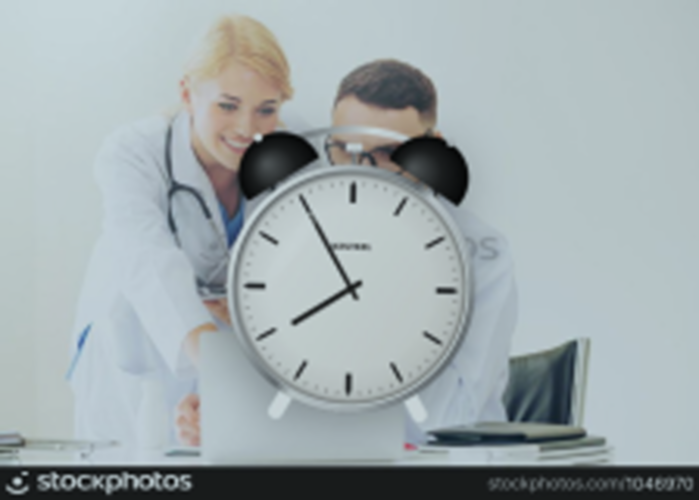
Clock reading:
**7:55**
